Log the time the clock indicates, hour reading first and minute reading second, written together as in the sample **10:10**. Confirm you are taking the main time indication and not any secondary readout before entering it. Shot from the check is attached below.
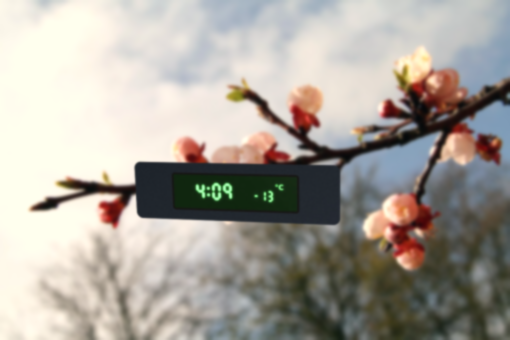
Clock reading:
**4:09**
